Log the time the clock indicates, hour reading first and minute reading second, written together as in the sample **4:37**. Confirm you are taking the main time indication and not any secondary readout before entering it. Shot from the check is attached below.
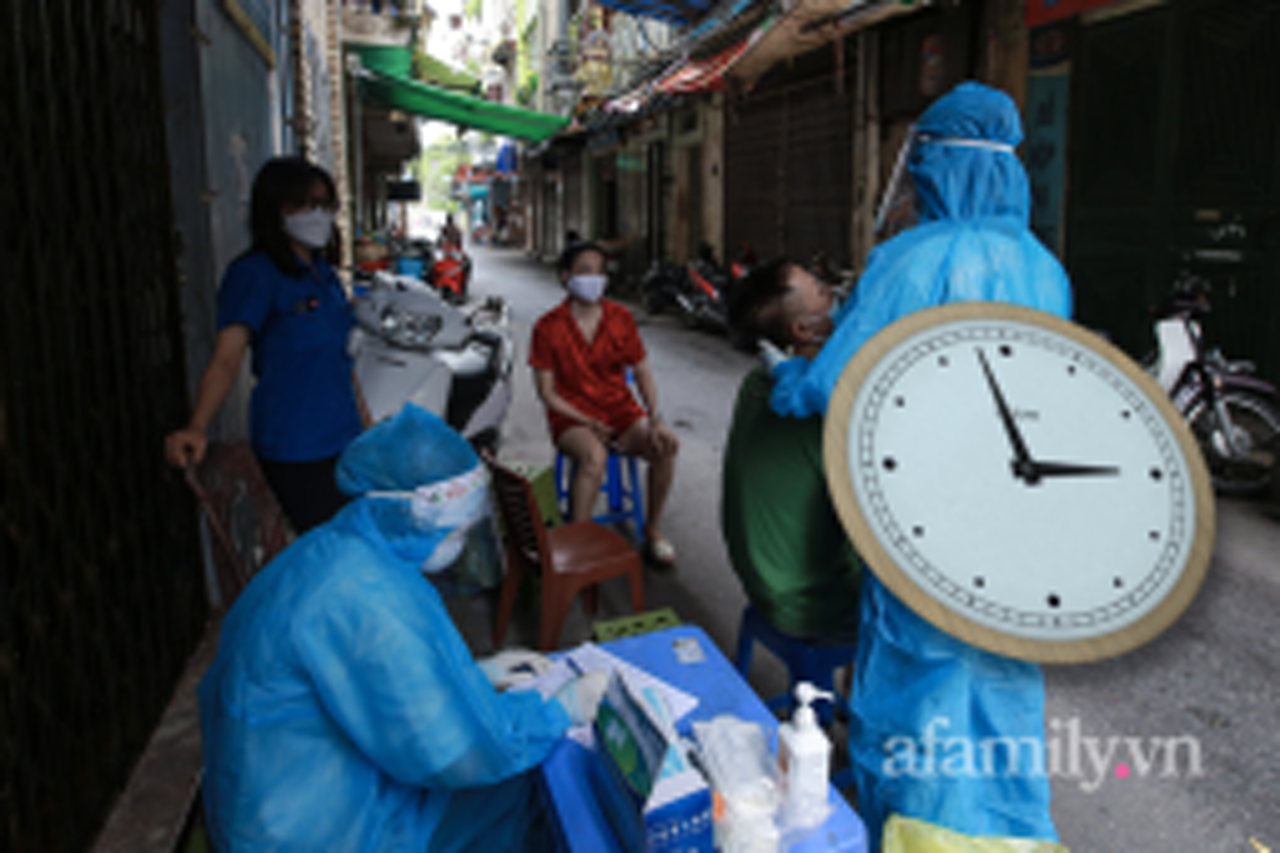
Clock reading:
**2:58**
